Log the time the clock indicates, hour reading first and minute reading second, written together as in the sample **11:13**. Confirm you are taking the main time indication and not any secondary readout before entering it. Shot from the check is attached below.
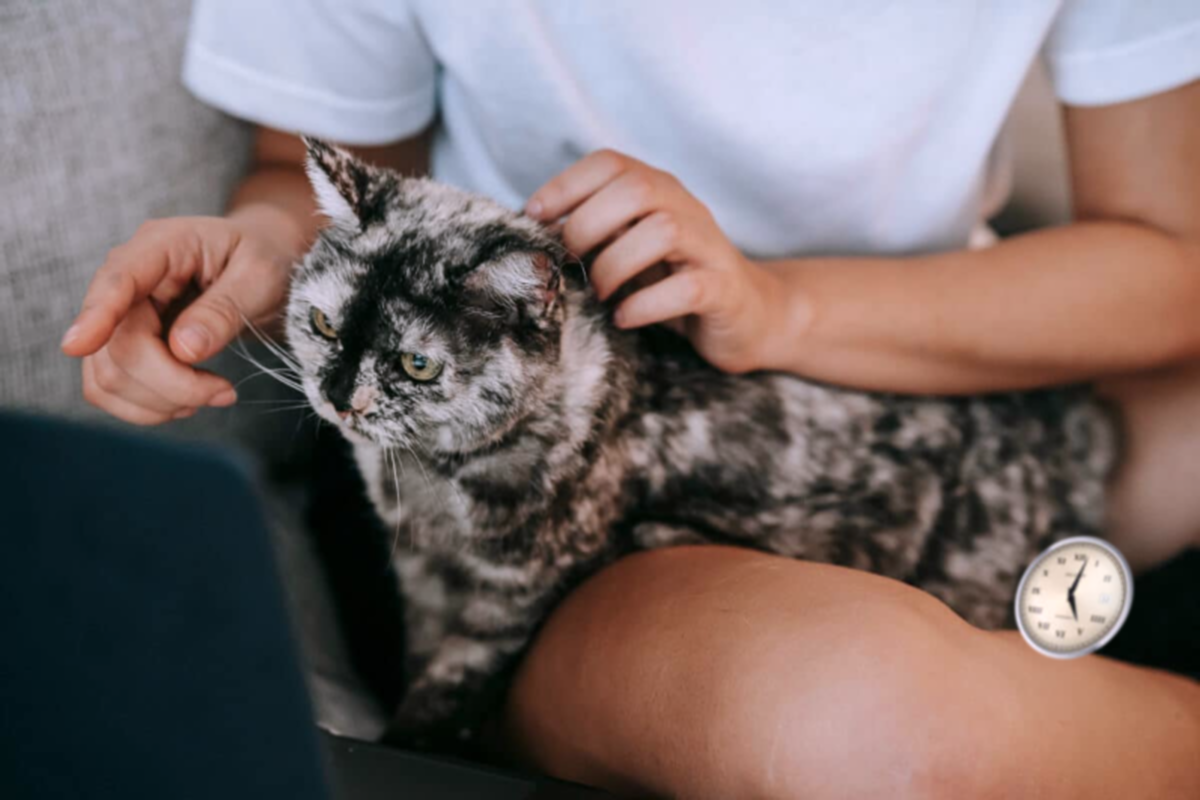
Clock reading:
**5:02**
